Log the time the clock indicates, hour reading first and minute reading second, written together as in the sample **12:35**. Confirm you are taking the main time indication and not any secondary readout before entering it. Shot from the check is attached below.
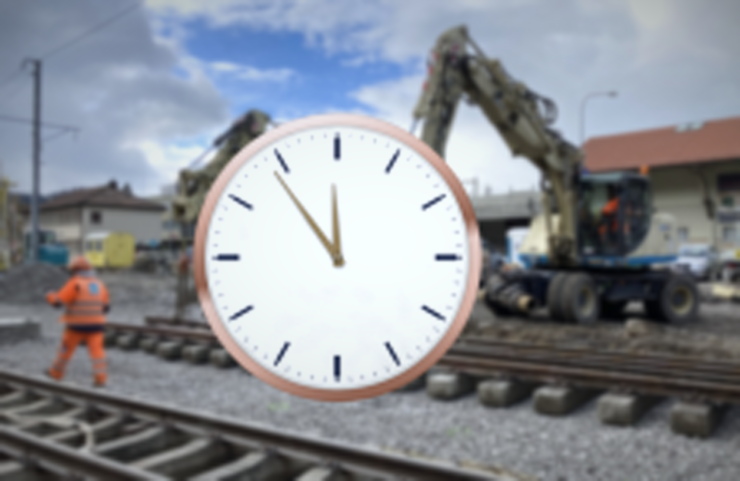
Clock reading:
**11:54**
